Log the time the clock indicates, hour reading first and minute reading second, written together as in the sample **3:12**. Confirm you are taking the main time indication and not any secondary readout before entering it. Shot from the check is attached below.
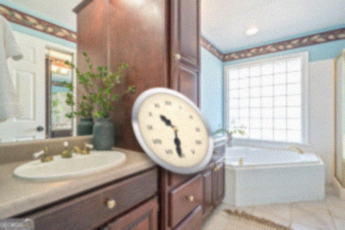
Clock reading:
**10:31**
